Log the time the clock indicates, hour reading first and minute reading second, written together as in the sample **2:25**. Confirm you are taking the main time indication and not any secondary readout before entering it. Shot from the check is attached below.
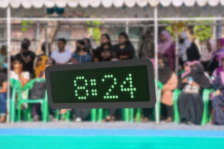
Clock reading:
**8:24**
